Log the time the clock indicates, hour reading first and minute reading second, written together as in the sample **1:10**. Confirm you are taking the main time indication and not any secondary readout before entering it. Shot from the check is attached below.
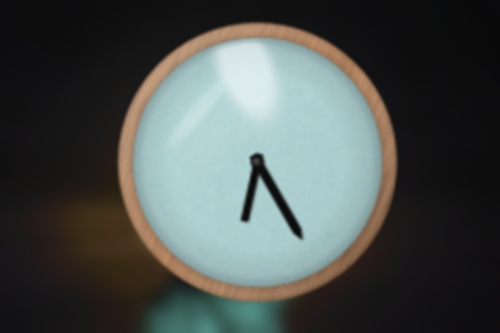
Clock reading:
**6:25**
